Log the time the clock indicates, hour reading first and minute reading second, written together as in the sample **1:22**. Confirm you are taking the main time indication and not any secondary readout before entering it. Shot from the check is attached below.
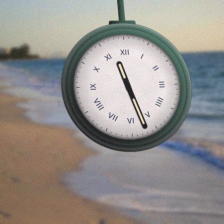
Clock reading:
**11:27**
